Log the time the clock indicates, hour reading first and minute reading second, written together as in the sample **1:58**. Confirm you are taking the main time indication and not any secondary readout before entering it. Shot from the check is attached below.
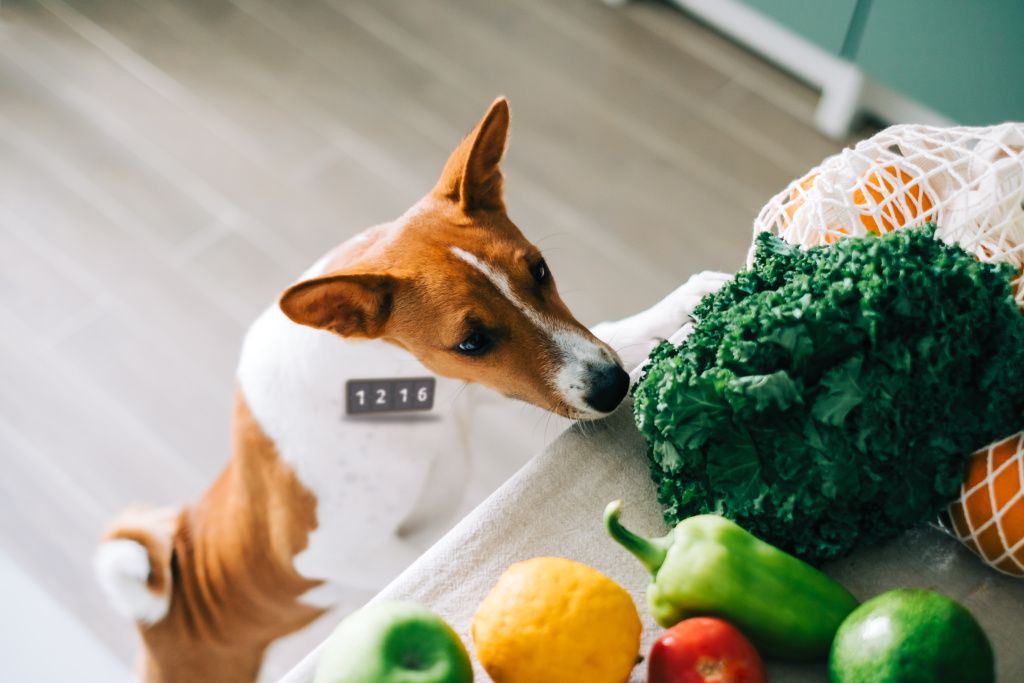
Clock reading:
**12:16**
